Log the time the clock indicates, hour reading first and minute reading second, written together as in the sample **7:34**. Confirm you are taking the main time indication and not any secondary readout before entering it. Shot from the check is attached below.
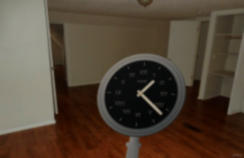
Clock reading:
**1:22**
